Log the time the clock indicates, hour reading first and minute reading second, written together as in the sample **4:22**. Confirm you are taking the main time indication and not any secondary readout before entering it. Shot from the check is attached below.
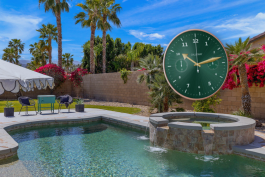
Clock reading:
**10:13**
